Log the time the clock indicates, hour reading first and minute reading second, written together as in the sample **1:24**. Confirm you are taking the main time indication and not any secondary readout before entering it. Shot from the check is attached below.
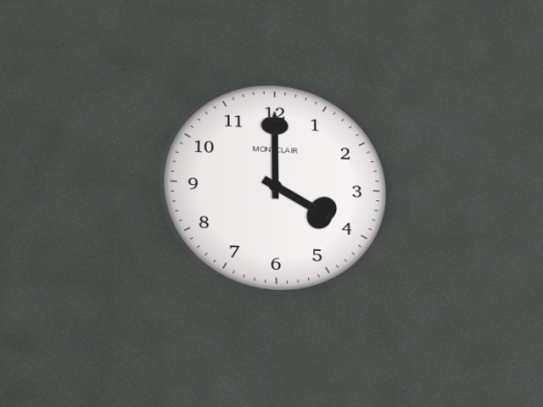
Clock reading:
**4:00**
